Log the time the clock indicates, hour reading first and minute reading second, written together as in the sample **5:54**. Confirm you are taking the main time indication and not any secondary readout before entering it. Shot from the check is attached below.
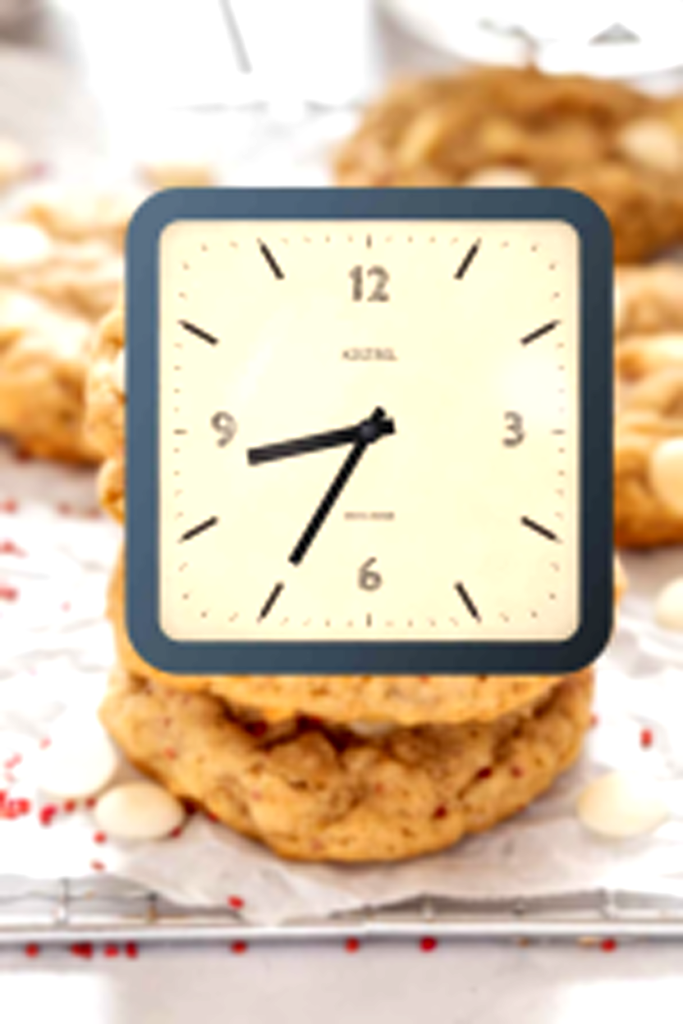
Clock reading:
**8:35**
